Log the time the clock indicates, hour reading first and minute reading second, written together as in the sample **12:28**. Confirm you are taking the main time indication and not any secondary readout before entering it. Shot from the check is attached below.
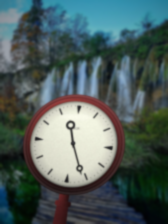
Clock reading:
**11:26**
